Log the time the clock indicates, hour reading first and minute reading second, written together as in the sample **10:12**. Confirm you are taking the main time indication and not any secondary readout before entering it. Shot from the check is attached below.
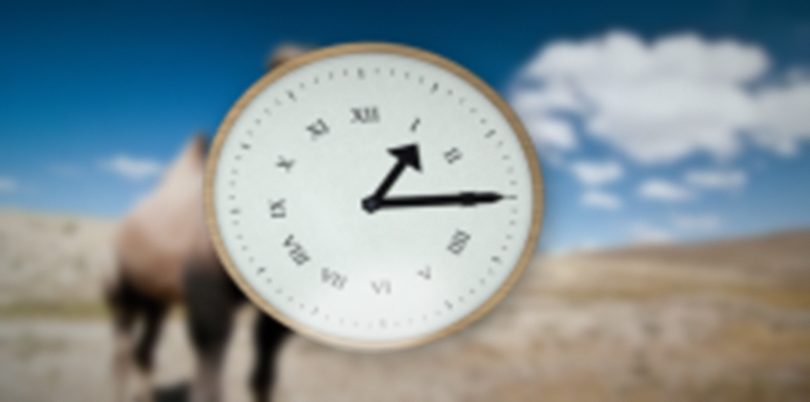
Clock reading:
**1:15**
